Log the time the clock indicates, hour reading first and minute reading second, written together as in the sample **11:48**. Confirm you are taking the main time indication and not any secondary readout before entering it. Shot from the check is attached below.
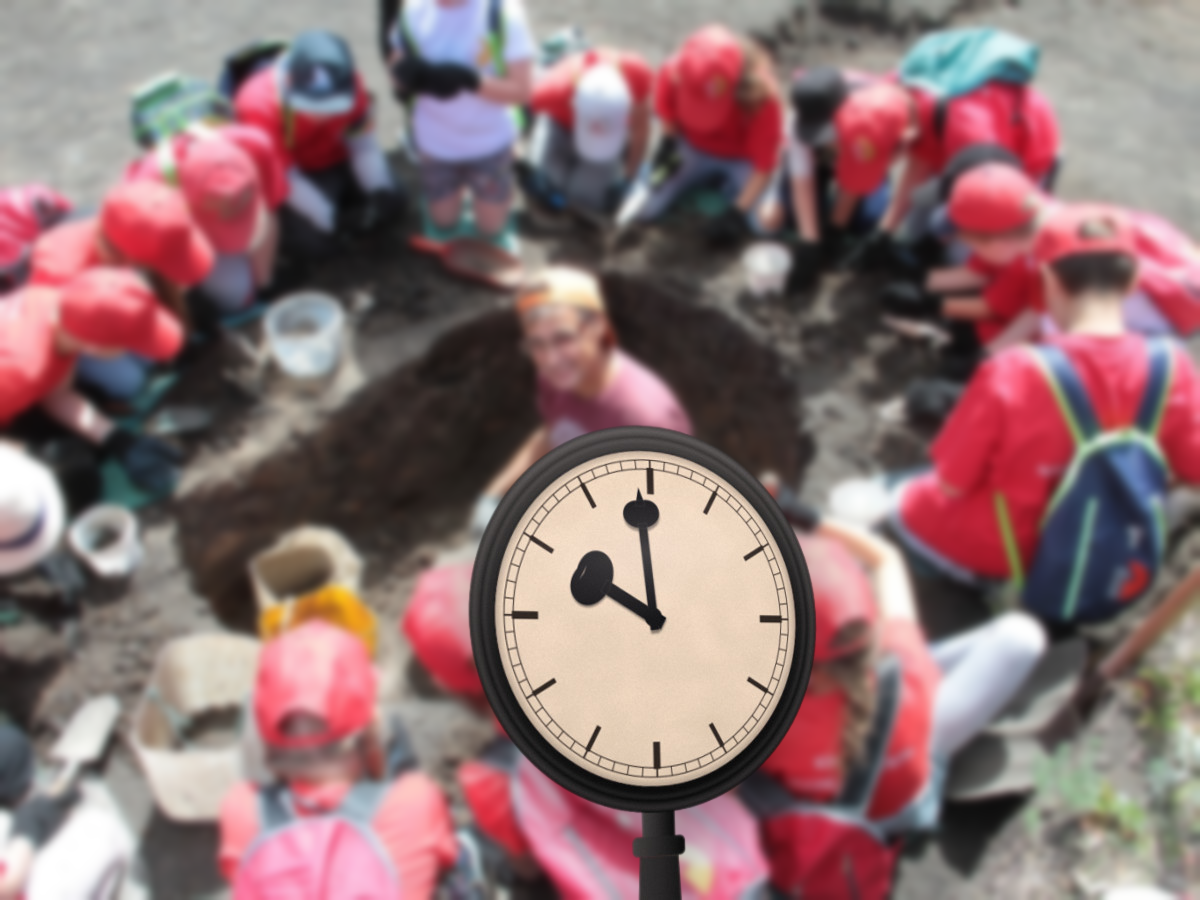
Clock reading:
**9:59**
